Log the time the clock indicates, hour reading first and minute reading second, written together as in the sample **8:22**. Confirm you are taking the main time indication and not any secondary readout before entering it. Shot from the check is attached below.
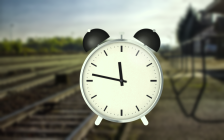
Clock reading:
**11:47**
